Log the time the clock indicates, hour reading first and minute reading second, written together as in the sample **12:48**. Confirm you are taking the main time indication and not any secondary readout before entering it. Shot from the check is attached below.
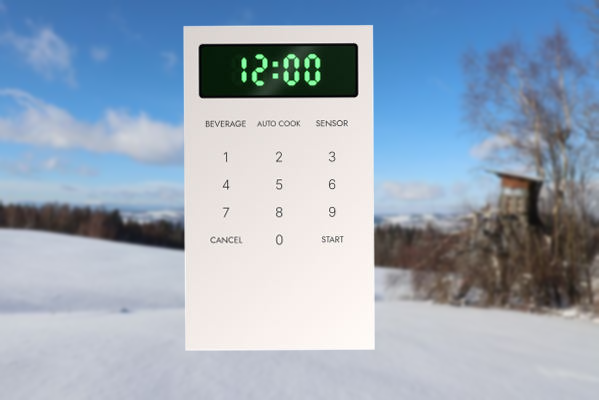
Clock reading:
**12:00**
